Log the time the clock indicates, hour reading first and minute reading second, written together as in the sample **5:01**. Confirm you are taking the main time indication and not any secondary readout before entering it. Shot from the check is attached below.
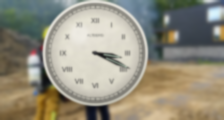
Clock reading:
**3:19**
